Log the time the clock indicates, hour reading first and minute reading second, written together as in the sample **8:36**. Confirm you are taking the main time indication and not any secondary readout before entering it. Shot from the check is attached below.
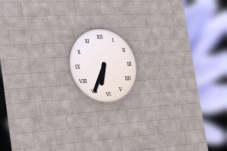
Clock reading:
**6:35**
